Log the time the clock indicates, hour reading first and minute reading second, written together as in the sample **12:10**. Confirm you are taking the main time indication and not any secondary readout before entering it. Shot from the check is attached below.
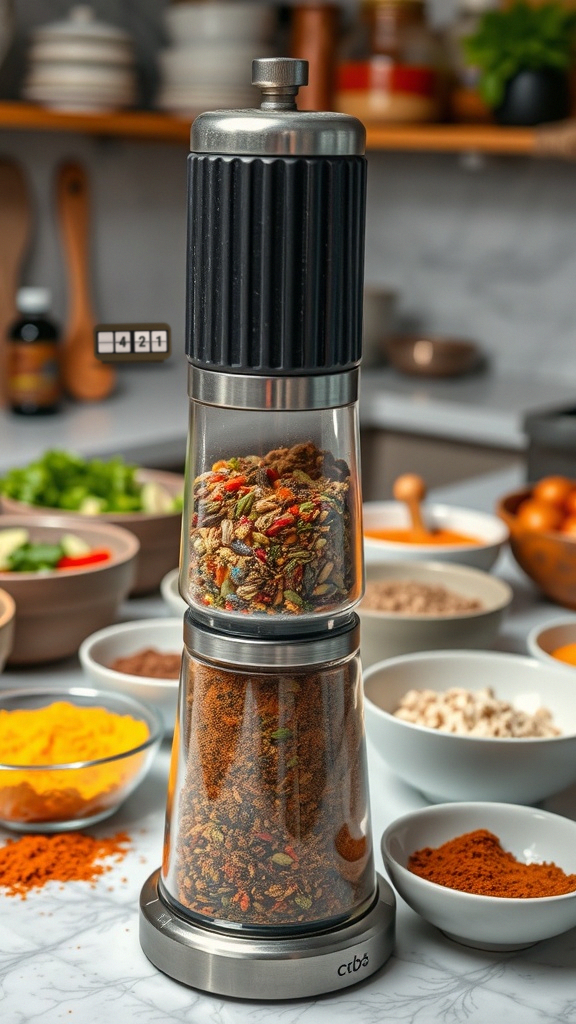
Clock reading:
**4:21**
